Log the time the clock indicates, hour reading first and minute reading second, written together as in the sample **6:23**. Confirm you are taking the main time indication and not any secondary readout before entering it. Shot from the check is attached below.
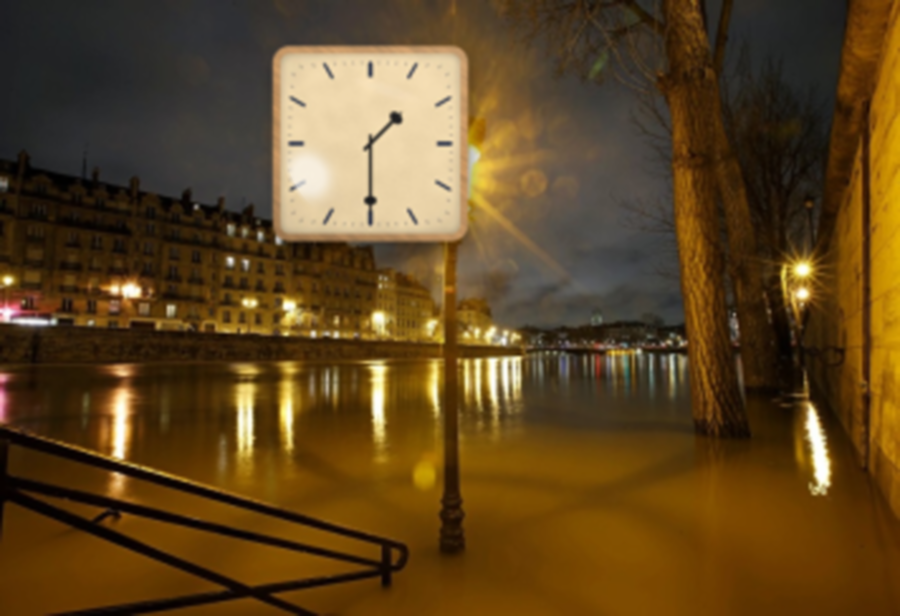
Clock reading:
**1:30**
